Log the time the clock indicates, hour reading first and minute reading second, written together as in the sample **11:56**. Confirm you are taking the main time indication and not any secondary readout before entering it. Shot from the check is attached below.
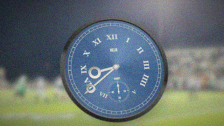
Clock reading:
**8:39**
